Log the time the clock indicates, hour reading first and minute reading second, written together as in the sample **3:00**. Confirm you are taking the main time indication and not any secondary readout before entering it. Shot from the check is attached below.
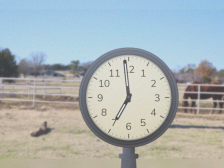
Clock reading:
**6:59**
